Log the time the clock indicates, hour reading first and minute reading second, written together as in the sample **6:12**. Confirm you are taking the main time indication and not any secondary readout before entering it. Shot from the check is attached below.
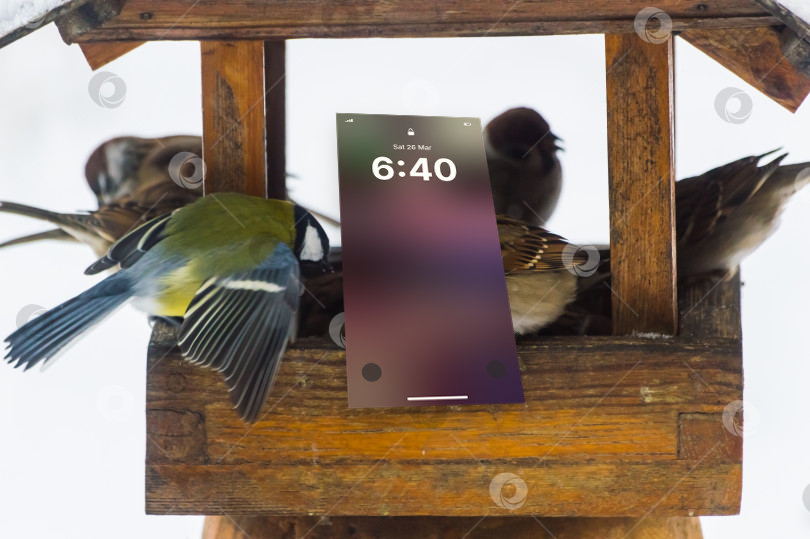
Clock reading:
**6:40**
